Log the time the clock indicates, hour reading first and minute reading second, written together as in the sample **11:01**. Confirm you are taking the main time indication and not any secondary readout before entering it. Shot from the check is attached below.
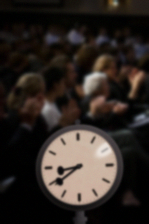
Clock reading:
**8:39**
